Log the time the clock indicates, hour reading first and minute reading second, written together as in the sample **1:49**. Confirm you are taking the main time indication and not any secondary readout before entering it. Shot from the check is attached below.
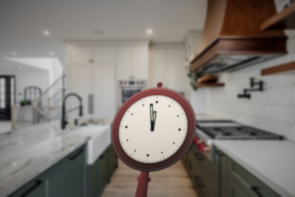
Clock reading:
**11:58**
